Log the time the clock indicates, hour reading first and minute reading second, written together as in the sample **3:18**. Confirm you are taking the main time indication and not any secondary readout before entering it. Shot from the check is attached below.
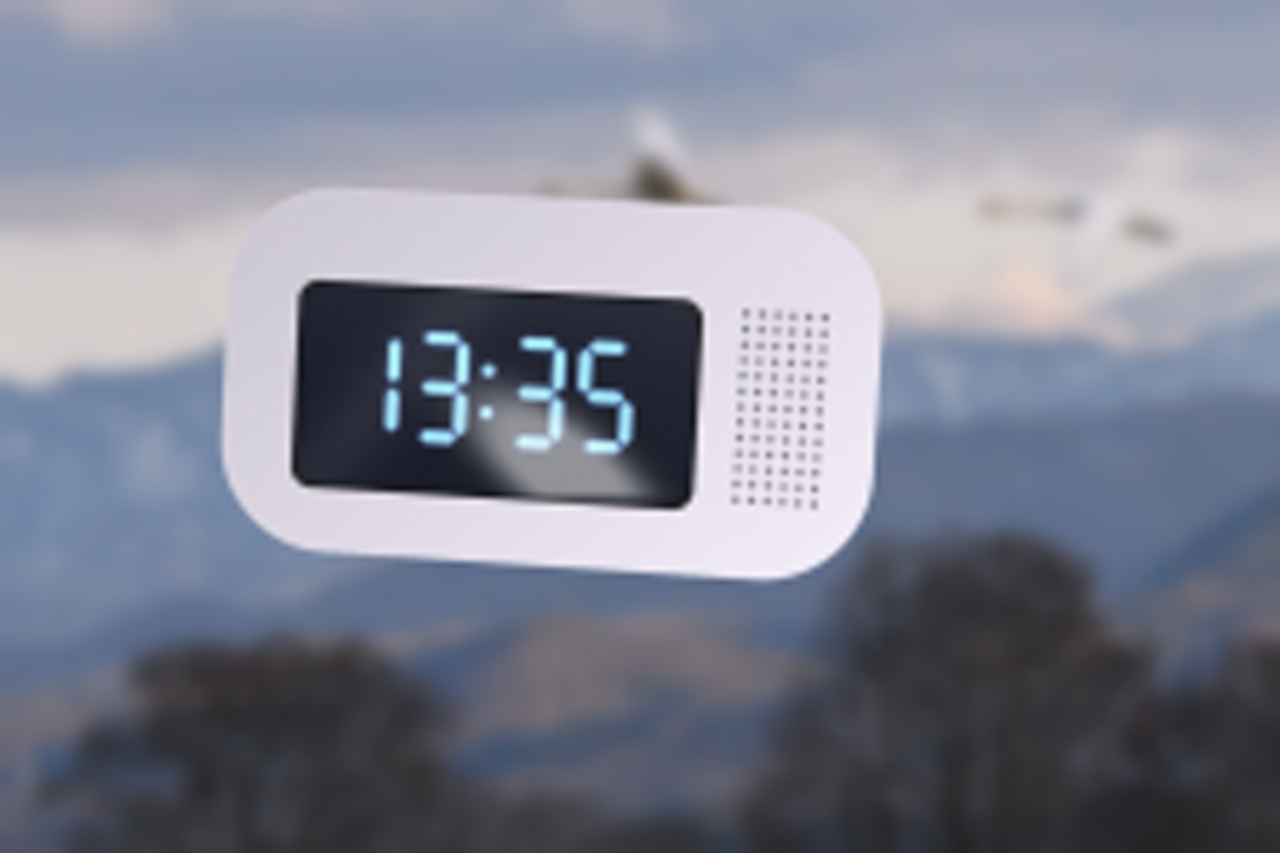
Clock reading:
**13:35**
